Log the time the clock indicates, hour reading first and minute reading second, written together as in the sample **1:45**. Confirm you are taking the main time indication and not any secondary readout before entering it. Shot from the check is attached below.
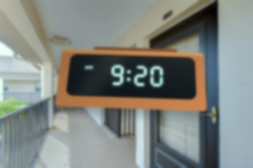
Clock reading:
**9:20**
